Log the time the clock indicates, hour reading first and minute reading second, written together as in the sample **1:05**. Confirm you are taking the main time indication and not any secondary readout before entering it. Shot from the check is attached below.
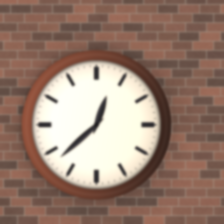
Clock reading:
**12:38**
